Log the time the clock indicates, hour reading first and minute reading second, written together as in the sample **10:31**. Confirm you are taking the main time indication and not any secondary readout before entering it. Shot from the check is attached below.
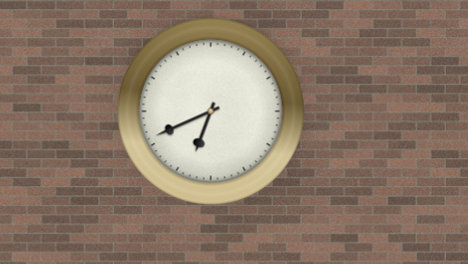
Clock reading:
**6:41**
